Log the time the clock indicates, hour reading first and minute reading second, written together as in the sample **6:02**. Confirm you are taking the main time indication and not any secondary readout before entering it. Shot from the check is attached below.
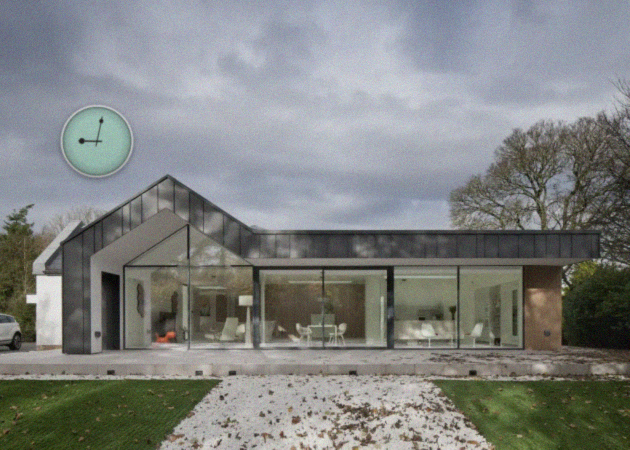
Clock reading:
**9:02**
